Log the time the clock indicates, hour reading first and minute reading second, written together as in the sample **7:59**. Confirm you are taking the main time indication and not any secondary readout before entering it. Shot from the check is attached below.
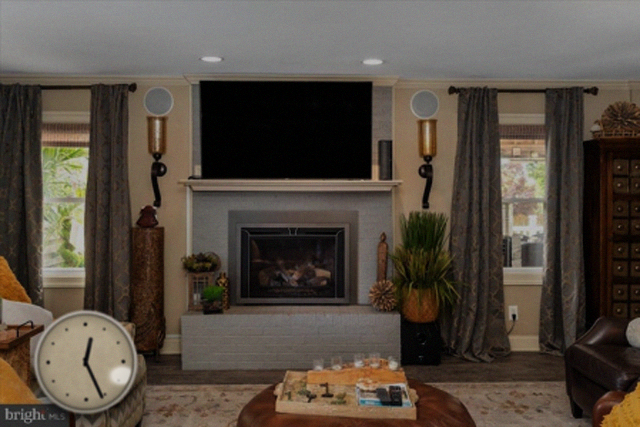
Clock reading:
**12:26**
